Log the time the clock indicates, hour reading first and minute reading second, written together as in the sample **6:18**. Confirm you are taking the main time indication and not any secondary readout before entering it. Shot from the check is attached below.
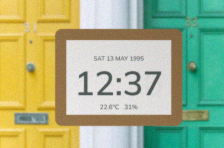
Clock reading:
**12:37**
